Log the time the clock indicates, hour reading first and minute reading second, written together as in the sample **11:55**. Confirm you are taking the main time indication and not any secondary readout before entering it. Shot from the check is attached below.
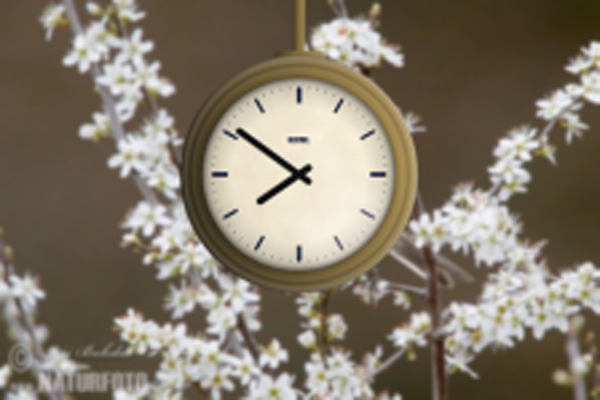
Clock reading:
**7:51**
